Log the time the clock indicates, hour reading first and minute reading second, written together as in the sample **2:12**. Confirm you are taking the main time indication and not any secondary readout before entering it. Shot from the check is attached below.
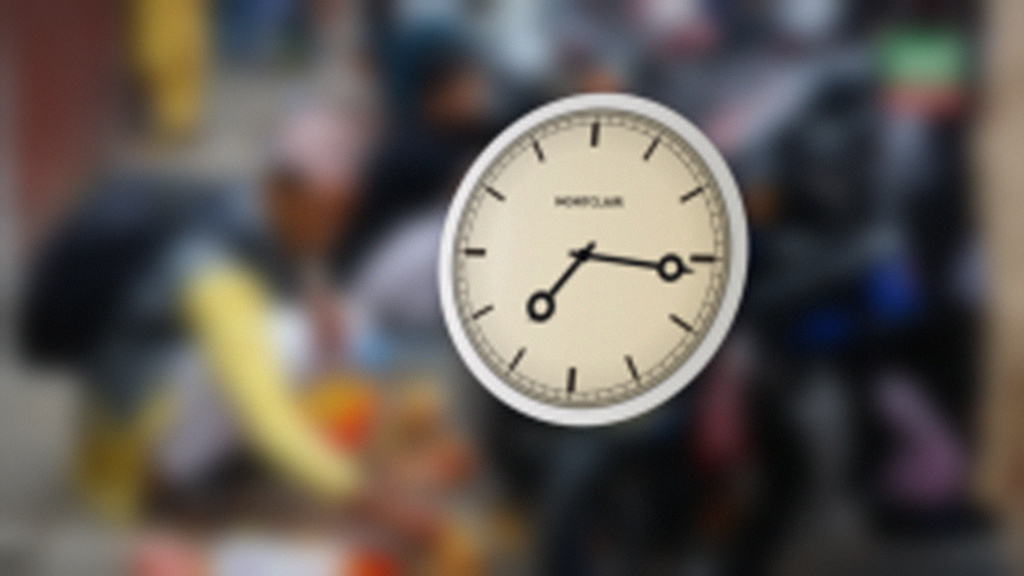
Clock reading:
**7:16**
